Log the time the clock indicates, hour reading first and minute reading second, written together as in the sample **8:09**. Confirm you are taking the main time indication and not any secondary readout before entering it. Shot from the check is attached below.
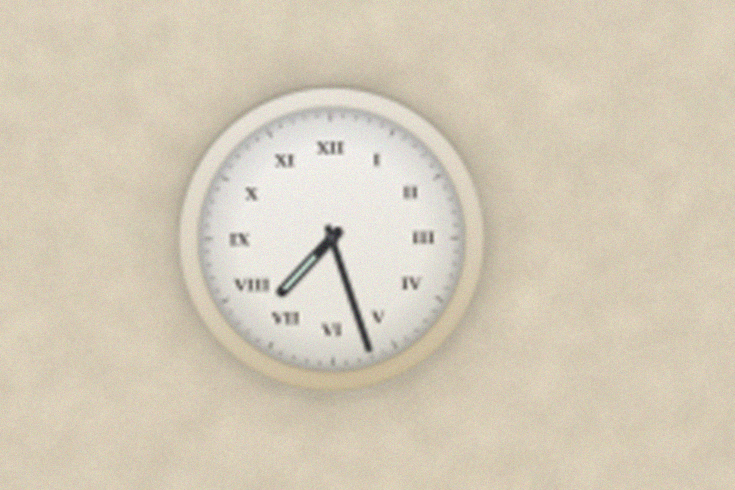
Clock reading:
**7:27**
